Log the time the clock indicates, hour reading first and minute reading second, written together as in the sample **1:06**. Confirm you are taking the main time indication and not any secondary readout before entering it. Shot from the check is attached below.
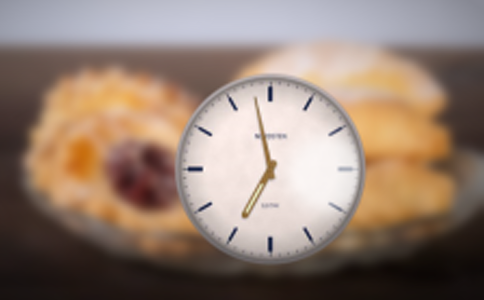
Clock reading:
**6:58**
